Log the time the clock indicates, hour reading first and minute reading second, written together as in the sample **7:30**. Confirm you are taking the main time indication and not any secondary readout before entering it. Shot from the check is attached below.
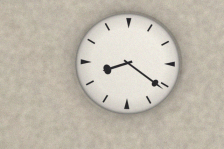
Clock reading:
**8:21**
